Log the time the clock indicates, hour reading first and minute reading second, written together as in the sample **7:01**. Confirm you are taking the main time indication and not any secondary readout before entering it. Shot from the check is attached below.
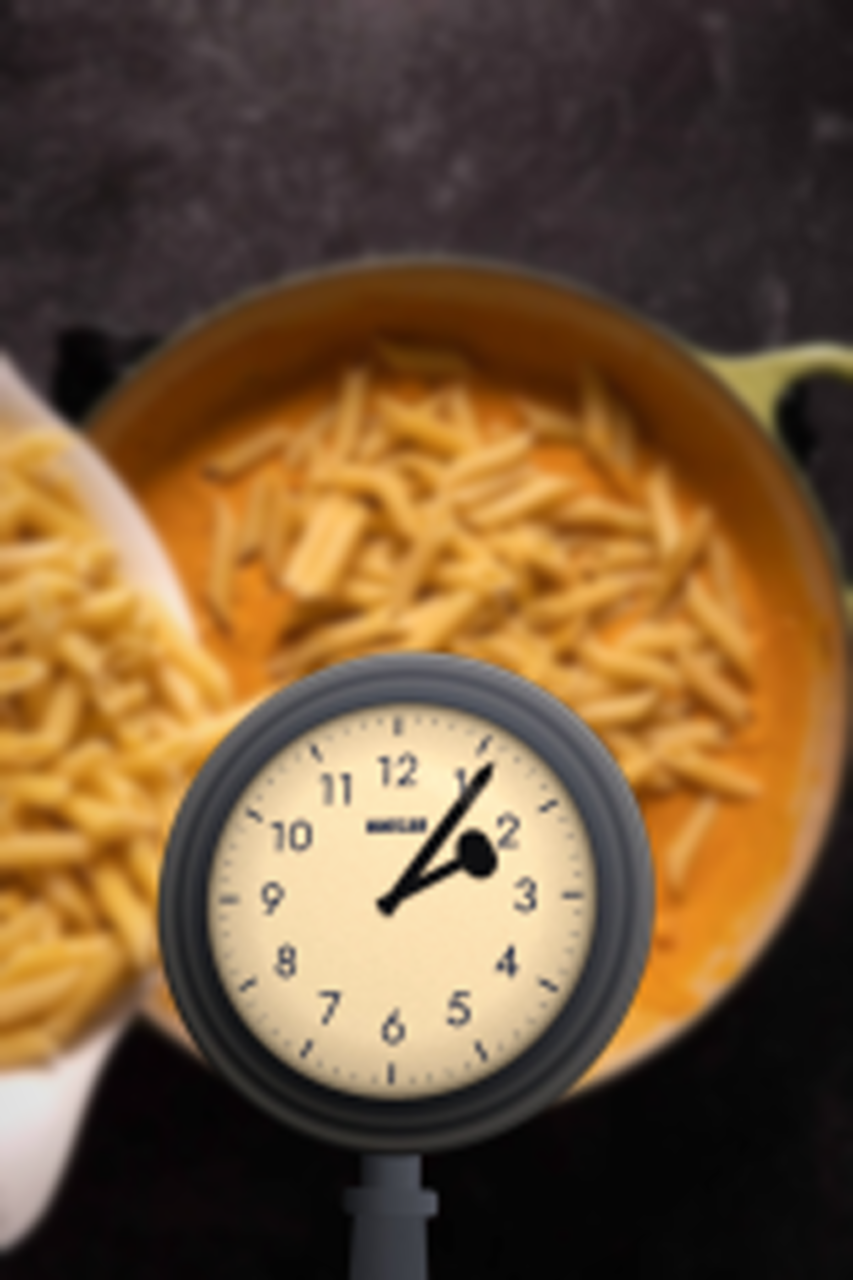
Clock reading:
**2:06**
